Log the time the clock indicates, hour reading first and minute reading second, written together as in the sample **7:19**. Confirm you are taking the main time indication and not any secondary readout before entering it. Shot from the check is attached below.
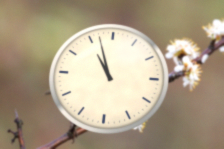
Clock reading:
**10:57**
